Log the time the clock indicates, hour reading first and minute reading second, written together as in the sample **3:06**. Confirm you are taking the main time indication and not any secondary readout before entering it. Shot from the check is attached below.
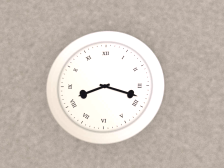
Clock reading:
**8:18**
